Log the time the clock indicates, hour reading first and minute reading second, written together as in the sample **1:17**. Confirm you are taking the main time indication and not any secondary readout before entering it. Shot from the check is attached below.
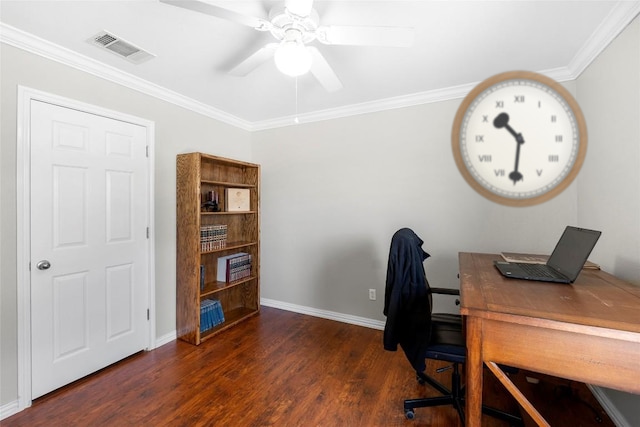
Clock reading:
**10:31**
